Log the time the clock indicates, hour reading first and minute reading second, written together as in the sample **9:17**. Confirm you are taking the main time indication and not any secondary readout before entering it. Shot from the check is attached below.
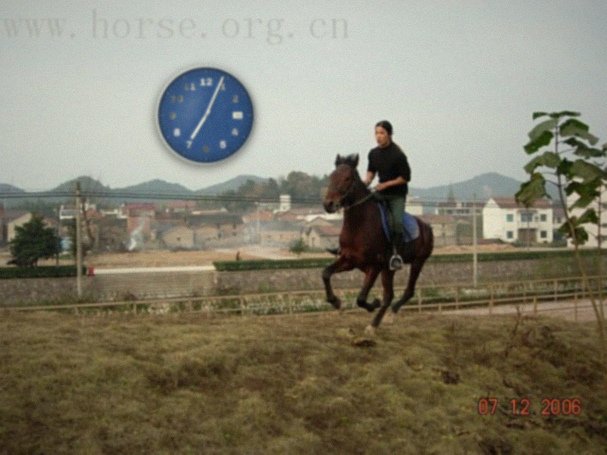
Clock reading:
**7:04**
